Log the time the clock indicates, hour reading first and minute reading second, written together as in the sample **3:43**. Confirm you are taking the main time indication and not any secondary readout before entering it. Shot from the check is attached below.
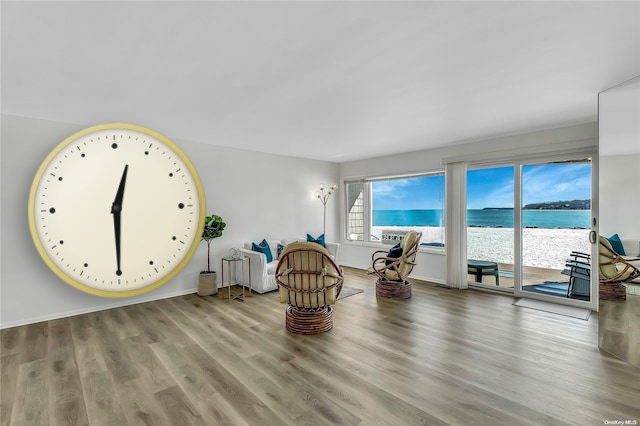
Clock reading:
**12:30**
